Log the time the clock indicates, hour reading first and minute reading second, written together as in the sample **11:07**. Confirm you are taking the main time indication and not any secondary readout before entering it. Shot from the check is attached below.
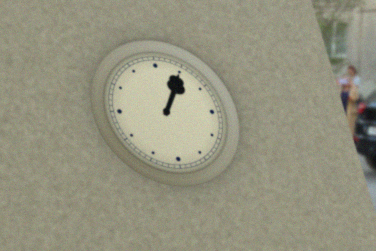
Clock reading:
**1:05**
